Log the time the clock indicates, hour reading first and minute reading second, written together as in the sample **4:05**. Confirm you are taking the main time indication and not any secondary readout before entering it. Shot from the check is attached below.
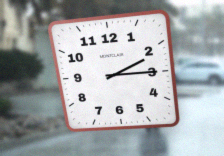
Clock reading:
**2:15**
